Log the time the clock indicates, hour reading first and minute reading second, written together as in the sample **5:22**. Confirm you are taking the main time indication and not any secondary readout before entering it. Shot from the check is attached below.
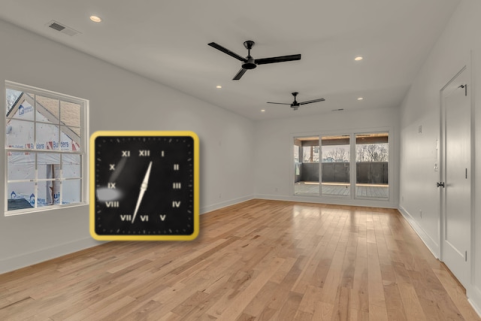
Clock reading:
**12:33**
